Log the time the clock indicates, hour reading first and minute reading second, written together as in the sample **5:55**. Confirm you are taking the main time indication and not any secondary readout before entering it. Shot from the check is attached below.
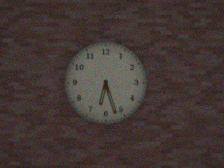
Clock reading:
**6:27**
